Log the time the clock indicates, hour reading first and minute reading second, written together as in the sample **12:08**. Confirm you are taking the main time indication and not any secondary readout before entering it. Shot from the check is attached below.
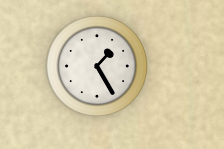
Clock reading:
**1:25**
